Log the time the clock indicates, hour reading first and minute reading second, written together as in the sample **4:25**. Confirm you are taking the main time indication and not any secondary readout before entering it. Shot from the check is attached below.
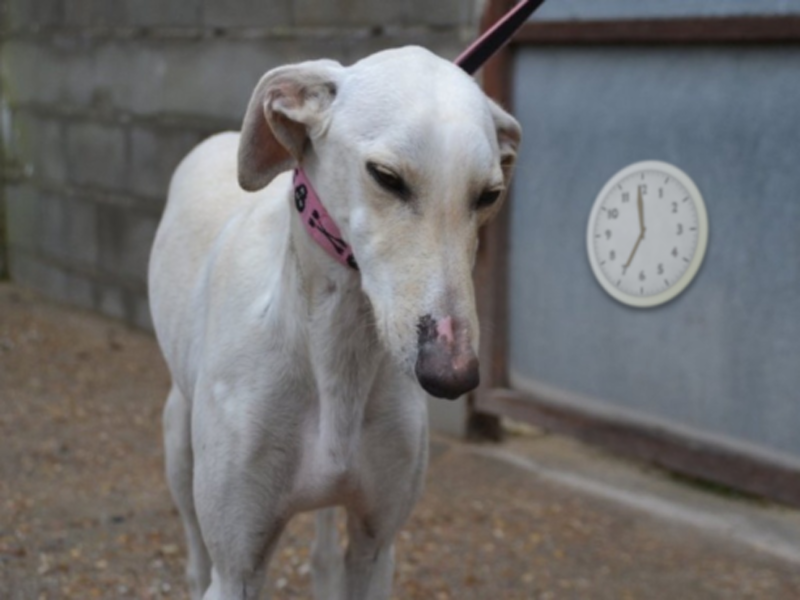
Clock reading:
**6:59**
